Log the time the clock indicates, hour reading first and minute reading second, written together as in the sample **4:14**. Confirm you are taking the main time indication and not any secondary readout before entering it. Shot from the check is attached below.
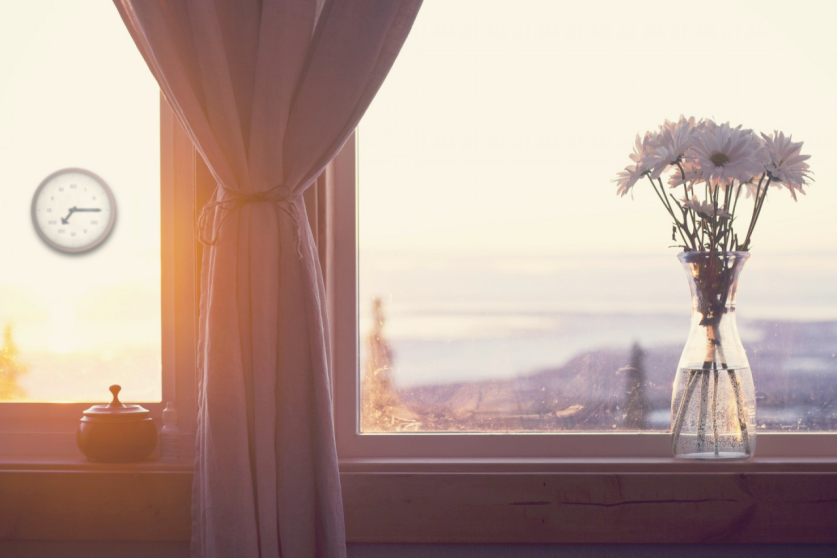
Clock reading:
**7:15**
